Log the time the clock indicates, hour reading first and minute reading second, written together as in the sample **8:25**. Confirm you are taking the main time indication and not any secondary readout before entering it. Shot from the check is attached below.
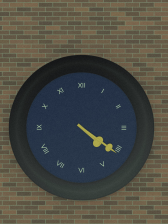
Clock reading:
**4:21**
